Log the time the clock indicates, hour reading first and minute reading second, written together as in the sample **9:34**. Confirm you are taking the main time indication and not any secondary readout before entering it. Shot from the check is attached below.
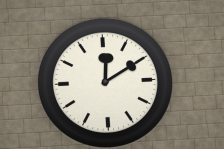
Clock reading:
**12:10**
